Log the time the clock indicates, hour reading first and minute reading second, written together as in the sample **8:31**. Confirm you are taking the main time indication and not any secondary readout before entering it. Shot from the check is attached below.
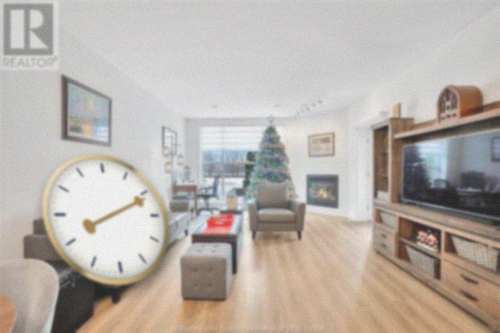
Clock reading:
**8:11**
